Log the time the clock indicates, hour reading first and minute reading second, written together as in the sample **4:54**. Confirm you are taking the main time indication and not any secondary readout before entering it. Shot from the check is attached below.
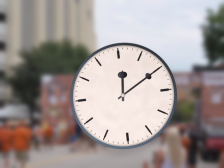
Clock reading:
**12:10**
